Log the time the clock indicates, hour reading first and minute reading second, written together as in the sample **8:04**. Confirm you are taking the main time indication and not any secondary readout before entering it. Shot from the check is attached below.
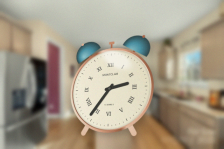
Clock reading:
**2:36**
